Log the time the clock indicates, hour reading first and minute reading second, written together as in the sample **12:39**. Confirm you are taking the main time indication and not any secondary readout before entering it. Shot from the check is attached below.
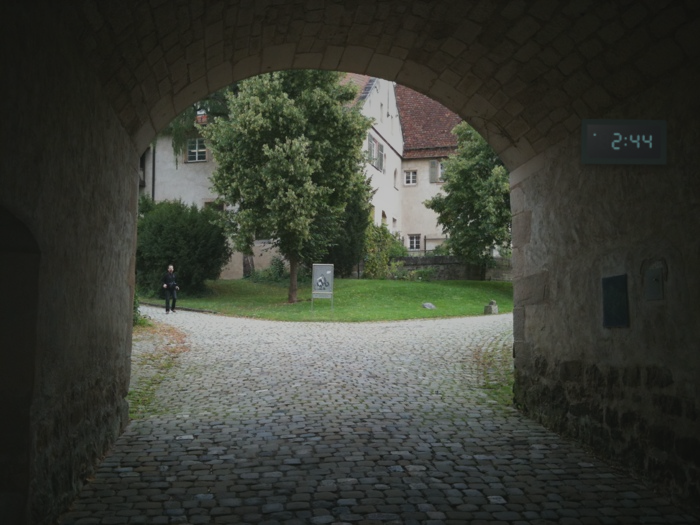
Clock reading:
**2:44**
